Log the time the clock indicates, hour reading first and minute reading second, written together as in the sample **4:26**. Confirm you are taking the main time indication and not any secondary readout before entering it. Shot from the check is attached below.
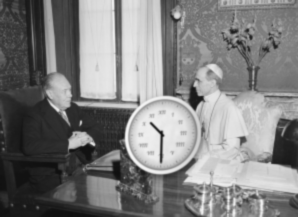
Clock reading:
**10:30**
